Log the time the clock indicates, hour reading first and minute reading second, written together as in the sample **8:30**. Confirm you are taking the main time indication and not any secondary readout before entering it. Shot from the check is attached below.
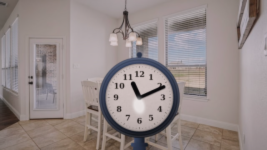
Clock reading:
**11:11**
